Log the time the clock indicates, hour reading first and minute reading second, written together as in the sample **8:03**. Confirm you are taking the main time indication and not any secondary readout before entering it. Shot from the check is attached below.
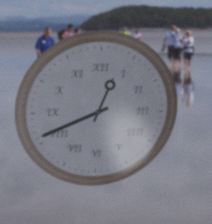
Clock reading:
**12:41**
